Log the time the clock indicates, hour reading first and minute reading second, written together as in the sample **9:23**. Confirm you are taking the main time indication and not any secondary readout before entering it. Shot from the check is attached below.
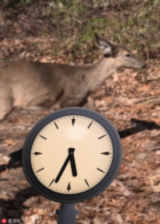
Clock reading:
**5:34**
